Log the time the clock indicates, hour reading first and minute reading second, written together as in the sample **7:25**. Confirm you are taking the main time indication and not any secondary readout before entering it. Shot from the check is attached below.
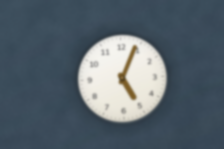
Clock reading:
**5:04**
